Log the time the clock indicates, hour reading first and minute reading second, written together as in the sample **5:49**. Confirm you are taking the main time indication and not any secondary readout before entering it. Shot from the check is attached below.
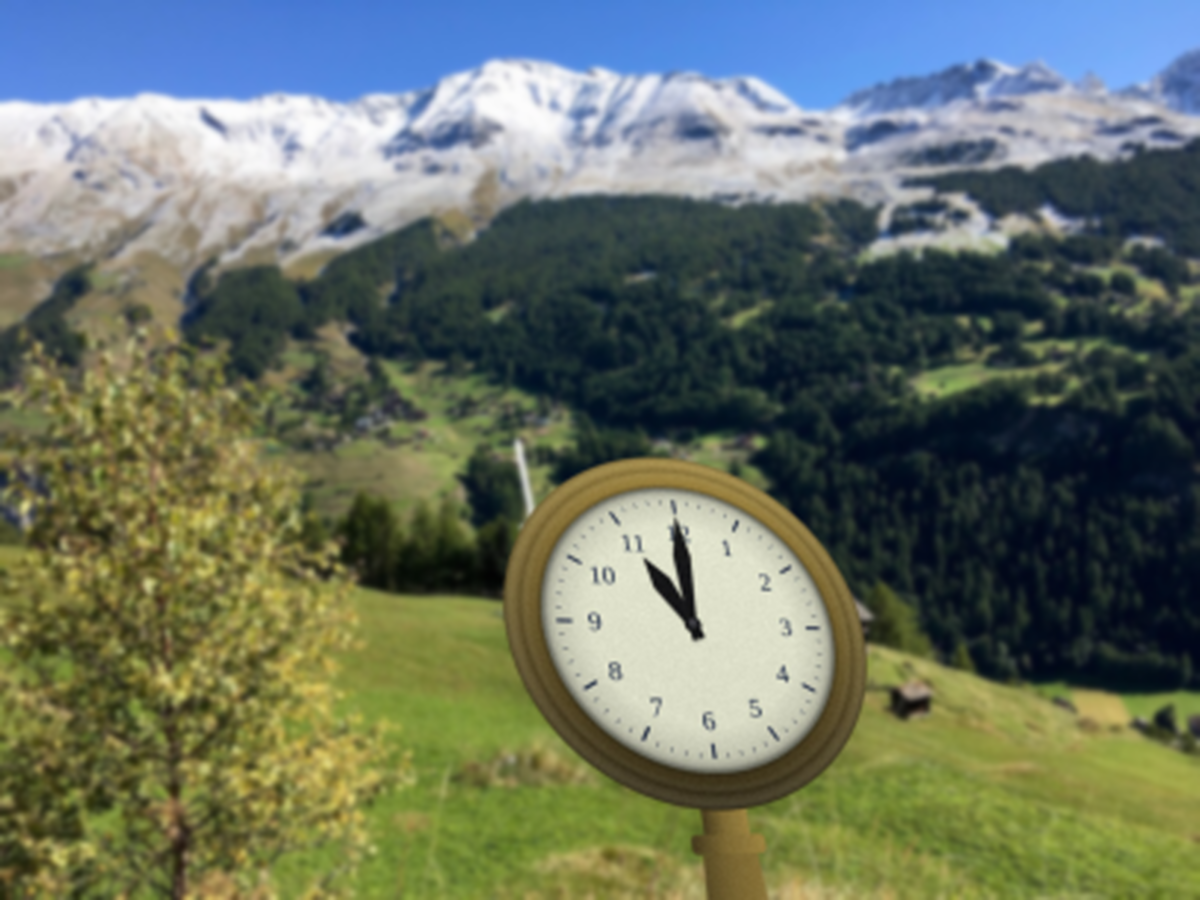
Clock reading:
**11:00**
